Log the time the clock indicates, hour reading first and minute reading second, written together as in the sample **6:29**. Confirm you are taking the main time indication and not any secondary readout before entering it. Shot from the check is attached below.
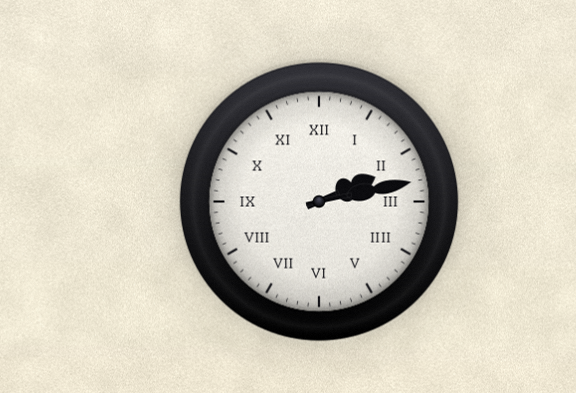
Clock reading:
**2:13**
